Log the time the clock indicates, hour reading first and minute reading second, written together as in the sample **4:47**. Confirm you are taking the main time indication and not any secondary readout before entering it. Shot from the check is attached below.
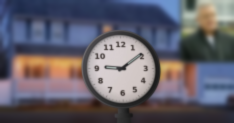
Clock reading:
**9:09**
